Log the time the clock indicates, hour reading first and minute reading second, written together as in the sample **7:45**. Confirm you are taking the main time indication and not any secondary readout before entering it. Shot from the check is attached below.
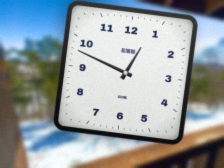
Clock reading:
**12:48**
